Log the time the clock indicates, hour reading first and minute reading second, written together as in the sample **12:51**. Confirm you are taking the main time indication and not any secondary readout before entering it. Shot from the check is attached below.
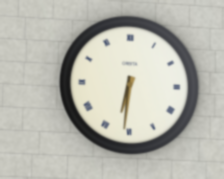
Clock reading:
**6:31**
